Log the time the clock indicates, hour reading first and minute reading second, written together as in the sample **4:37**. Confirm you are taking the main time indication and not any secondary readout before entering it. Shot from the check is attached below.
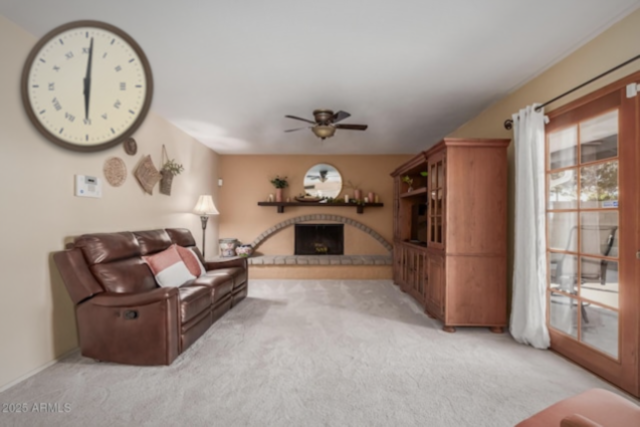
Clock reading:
**6:01**
